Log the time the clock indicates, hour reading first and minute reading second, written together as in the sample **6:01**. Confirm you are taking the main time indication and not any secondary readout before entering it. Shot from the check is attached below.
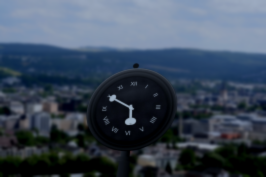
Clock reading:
**5:50**
